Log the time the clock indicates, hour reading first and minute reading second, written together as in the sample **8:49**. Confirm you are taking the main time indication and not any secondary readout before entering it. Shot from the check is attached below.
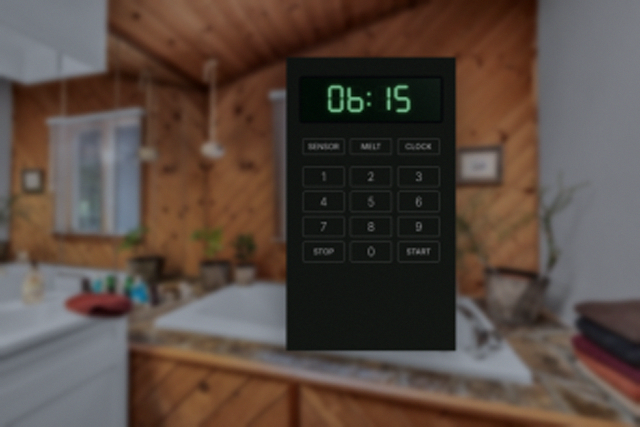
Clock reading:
**6:15**
